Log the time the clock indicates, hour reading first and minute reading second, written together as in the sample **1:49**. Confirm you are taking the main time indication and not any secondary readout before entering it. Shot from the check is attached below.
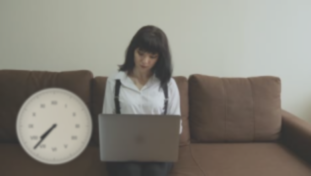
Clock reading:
**7:37**
